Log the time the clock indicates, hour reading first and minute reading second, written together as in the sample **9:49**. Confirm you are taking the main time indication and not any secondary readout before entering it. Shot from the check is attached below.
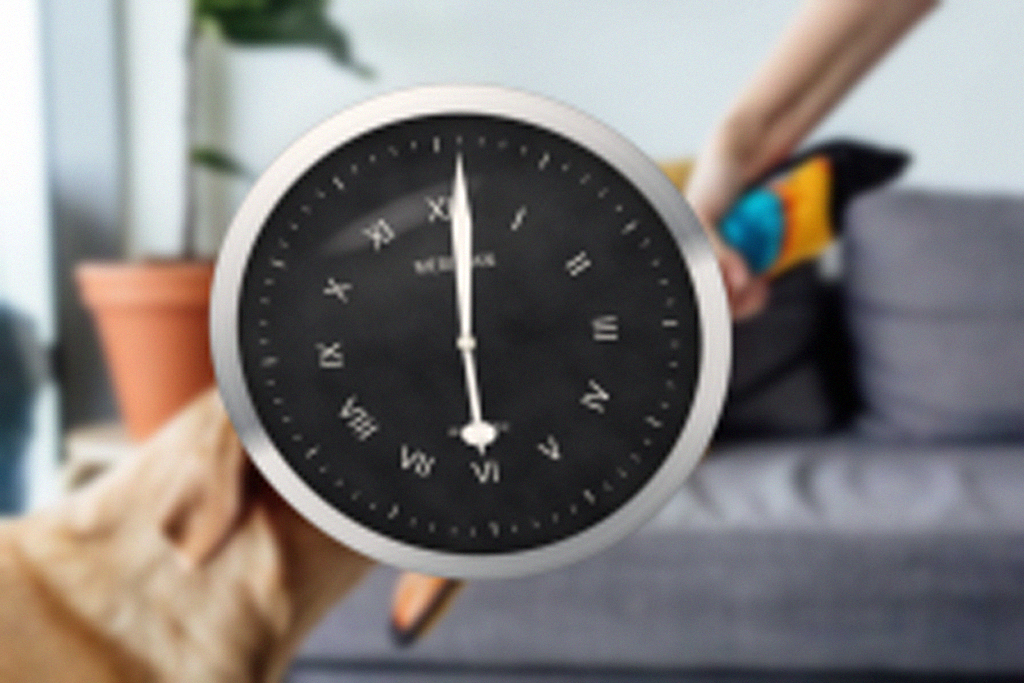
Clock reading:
**6:01**
